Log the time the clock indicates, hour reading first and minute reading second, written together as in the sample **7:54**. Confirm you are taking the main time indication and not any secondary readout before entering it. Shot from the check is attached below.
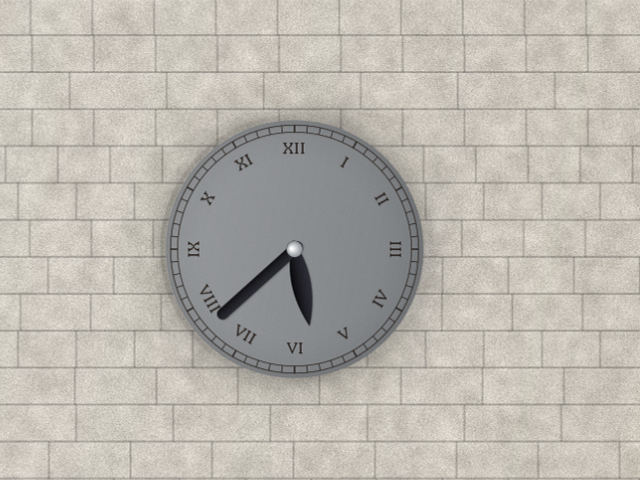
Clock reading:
**5:38**
